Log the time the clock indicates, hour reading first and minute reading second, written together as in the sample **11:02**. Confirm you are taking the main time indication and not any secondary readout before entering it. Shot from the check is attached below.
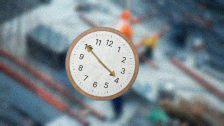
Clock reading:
**3:50**
